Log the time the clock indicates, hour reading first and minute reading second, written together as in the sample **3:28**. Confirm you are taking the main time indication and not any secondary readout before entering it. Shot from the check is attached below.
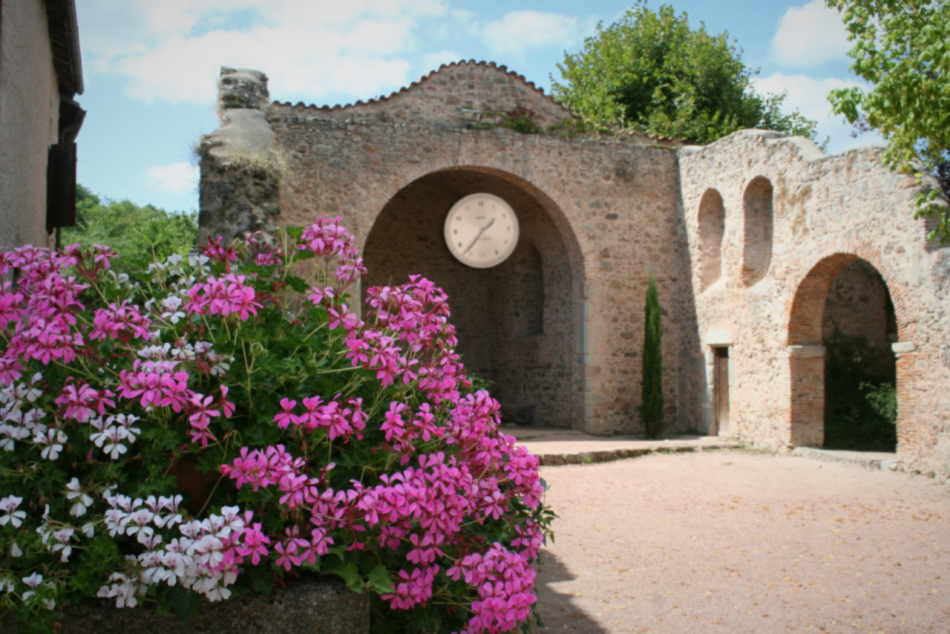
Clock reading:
**1:37**
